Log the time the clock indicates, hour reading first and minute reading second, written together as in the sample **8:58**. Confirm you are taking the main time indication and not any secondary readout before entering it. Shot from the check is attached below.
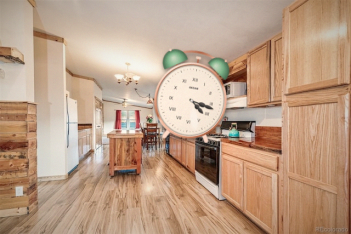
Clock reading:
**4:17**
